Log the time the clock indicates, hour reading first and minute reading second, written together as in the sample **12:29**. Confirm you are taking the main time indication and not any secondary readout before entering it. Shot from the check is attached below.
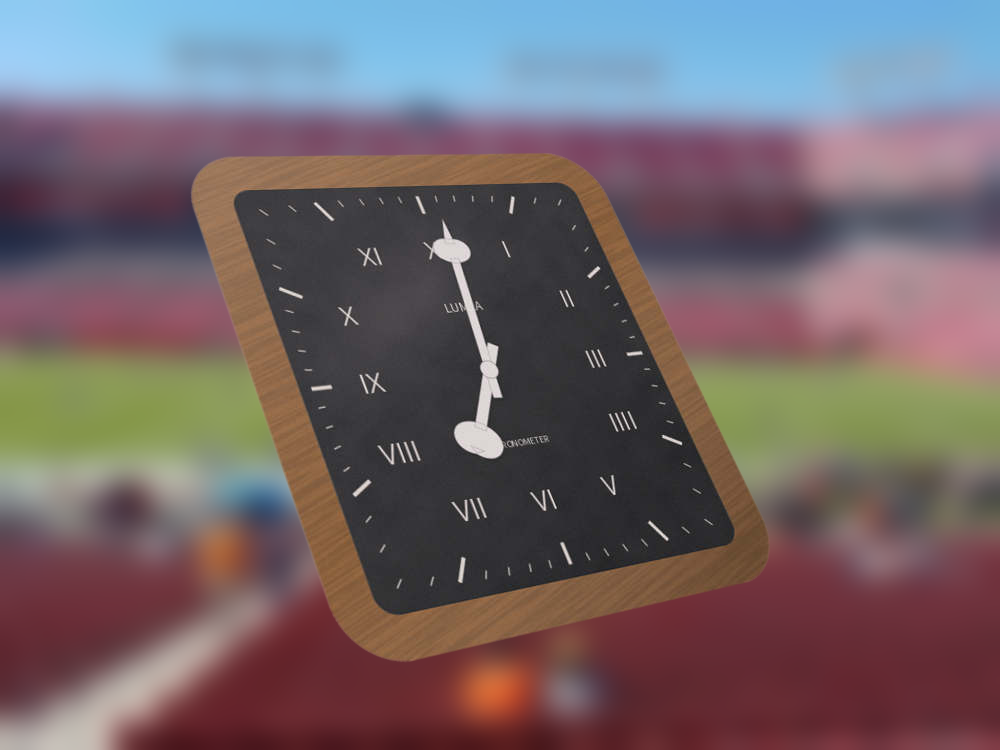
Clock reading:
**7:01**
